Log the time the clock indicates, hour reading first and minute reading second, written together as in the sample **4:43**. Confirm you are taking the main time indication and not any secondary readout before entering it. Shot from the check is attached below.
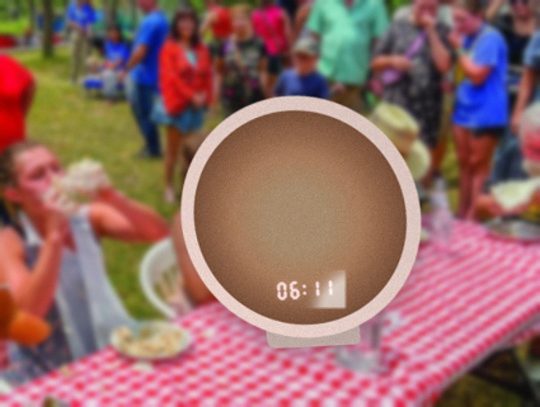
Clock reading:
**6:11**
